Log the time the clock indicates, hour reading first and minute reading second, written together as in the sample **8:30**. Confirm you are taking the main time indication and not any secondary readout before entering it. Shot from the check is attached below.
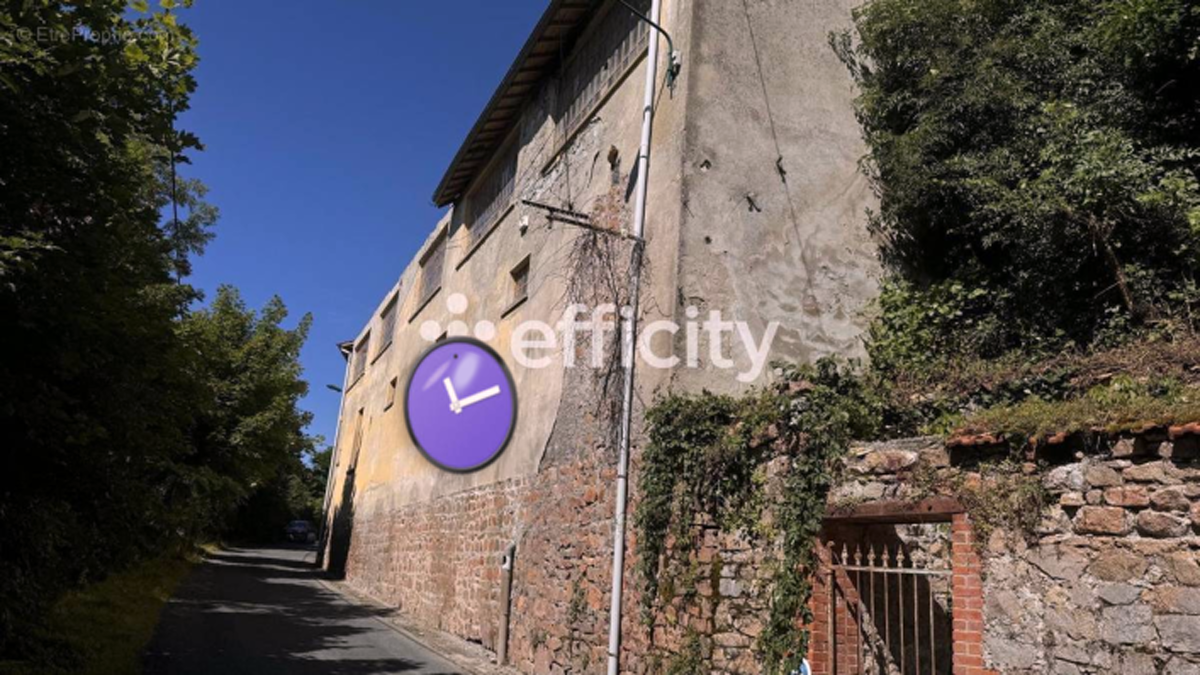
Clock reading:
**11:12**
